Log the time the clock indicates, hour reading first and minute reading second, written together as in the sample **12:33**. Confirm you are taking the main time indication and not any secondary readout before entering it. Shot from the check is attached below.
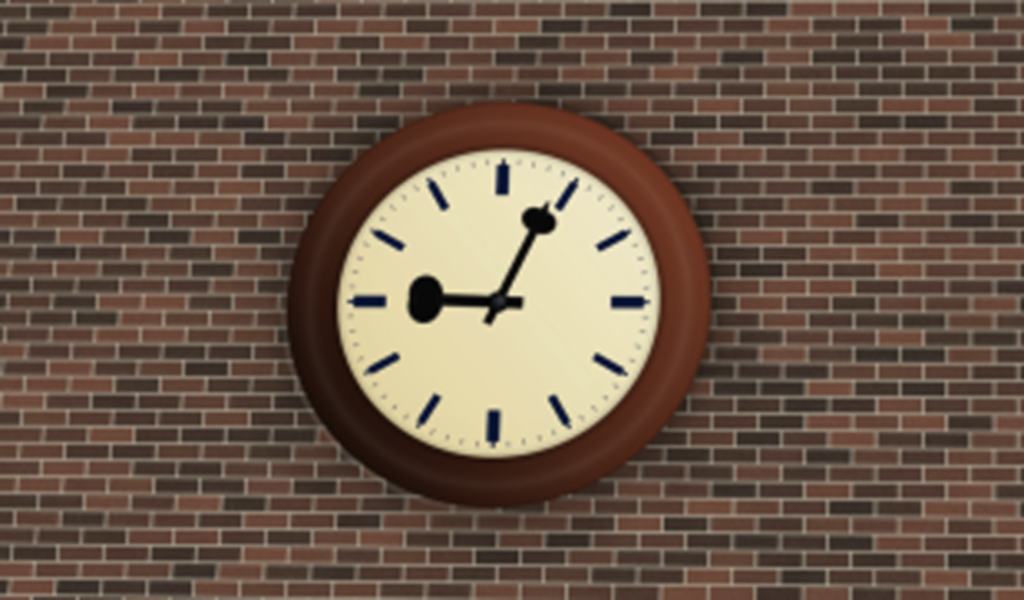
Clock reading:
**9:04**
